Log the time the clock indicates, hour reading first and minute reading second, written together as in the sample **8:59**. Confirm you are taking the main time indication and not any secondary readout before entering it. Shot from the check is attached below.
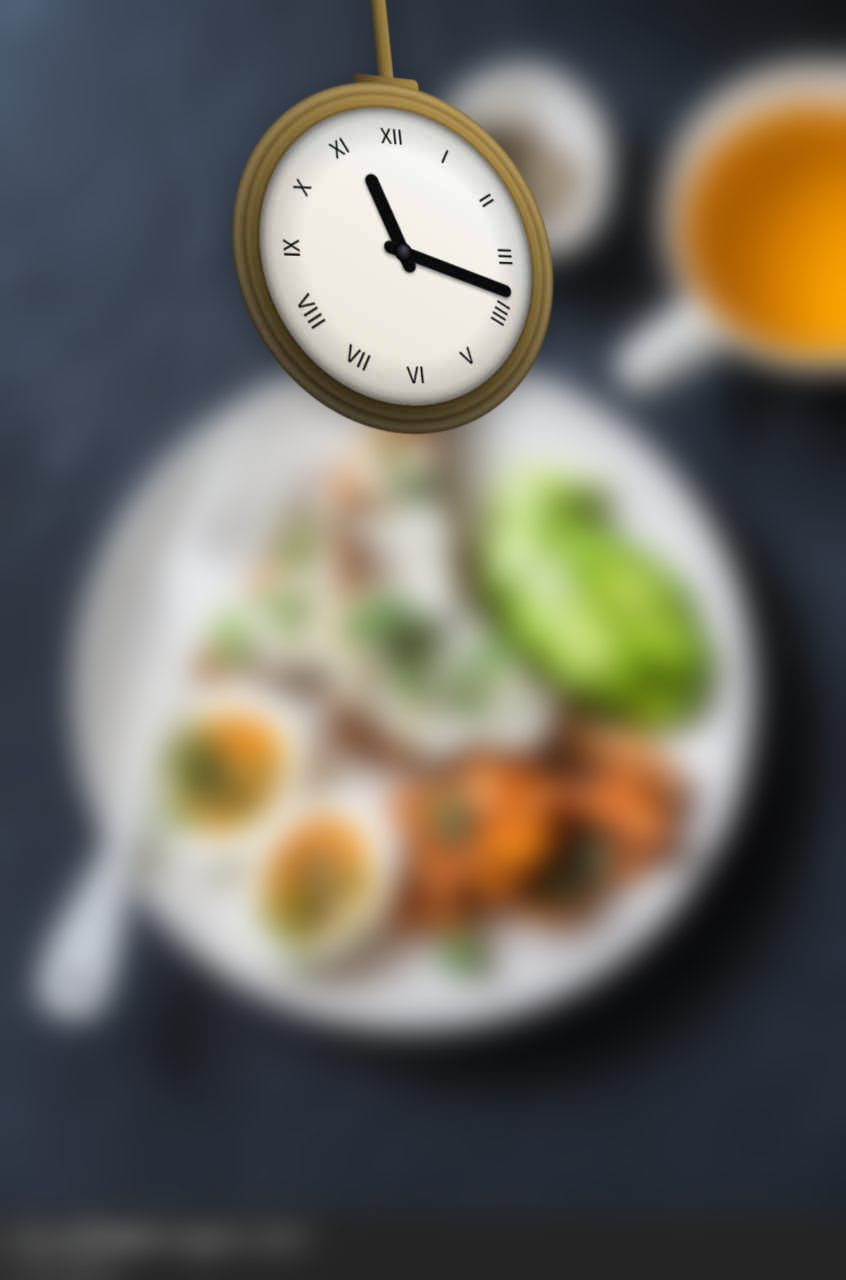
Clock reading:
**11:18**
